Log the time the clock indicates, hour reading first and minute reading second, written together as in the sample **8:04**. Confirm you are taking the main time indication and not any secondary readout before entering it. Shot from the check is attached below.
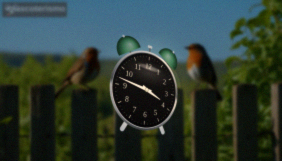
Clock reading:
**3:47**
